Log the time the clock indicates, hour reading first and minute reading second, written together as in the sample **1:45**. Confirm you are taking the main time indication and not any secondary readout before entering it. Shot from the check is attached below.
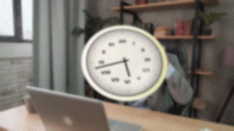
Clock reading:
**5:43**
